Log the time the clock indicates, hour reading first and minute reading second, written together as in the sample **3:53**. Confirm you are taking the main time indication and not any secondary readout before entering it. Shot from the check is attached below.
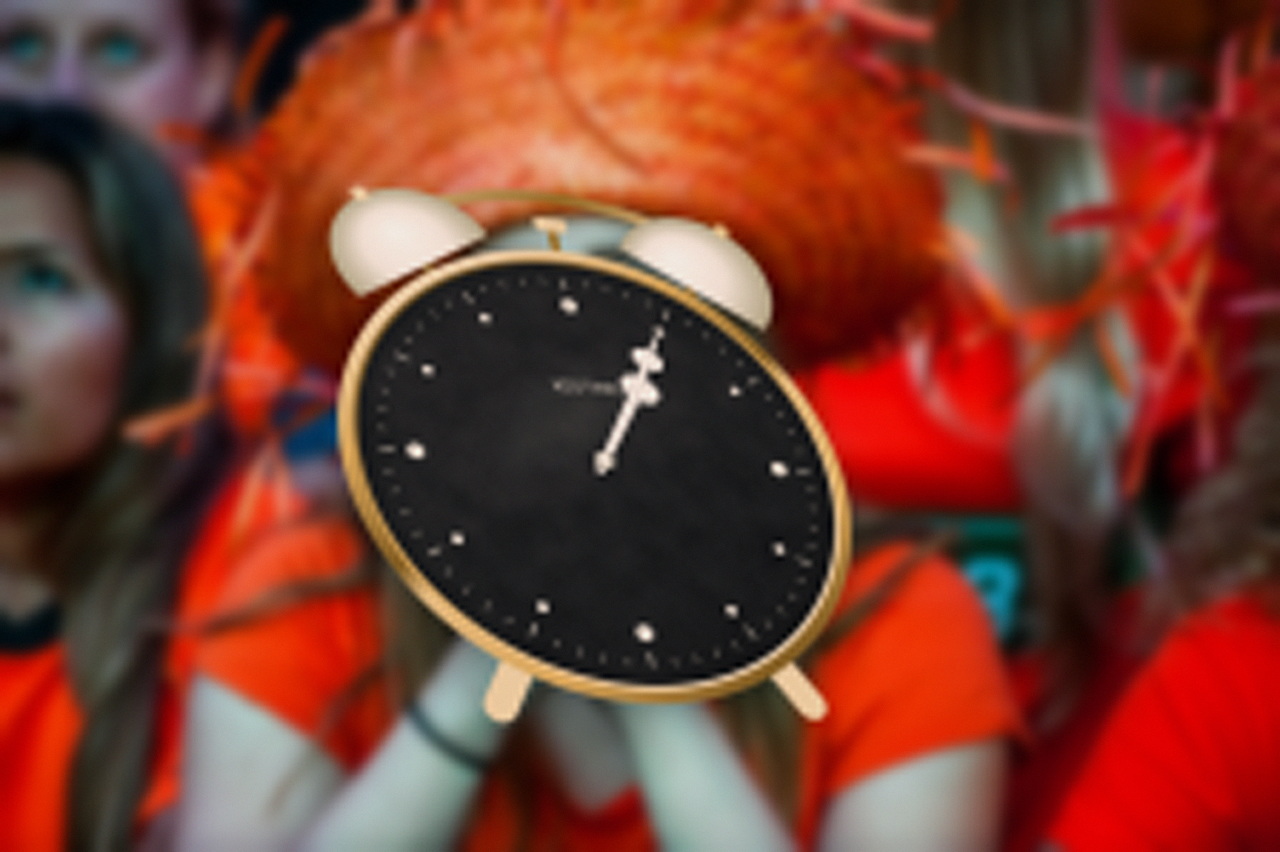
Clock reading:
**1:05**
